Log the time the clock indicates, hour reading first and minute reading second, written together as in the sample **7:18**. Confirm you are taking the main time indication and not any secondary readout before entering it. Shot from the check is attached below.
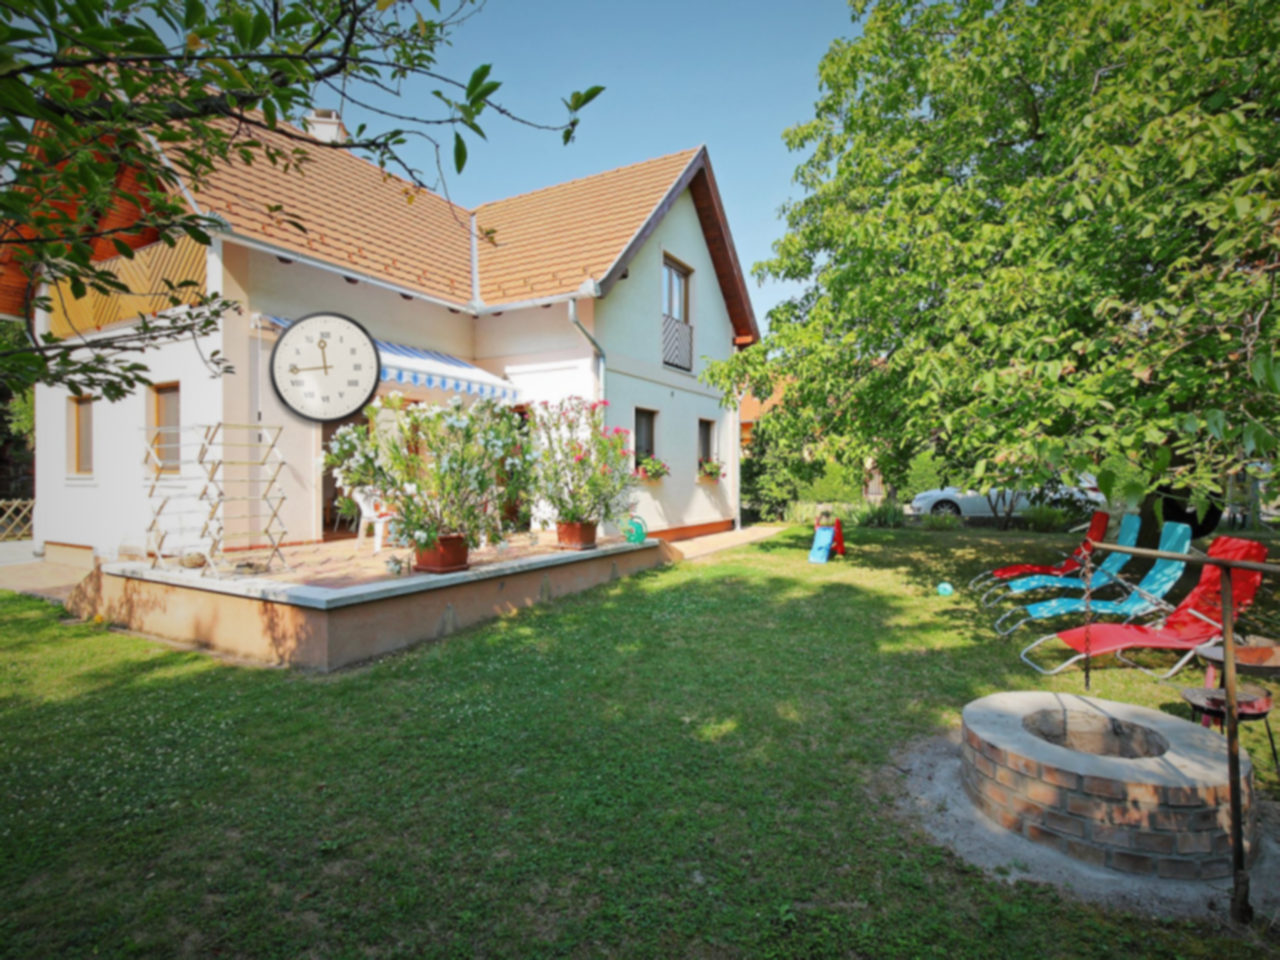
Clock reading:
**11:44**
